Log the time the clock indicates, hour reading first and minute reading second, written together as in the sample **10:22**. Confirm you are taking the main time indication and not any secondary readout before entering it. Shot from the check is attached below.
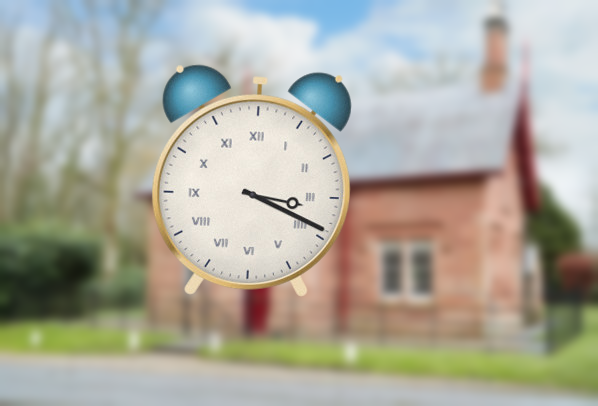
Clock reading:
**3:19**
